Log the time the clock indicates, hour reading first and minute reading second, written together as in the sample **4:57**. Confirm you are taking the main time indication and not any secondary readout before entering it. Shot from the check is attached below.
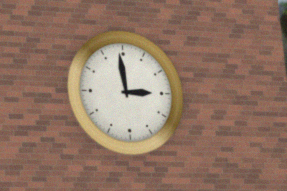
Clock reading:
**2:59**
